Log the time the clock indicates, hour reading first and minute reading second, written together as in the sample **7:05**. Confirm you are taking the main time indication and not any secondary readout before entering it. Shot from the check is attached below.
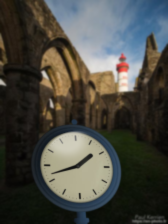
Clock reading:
**1:42**
